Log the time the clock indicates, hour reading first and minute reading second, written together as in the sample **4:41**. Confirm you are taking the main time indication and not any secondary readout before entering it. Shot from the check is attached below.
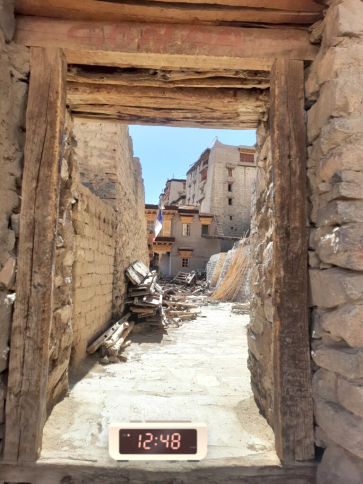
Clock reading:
**12:48**
